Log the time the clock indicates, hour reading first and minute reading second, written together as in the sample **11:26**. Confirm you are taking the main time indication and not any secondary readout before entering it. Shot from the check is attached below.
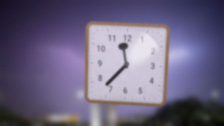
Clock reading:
**11:37**
